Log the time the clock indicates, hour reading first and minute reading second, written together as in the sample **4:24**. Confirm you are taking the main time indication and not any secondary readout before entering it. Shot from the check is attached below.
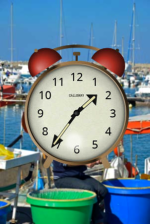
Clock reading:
**1:36**
